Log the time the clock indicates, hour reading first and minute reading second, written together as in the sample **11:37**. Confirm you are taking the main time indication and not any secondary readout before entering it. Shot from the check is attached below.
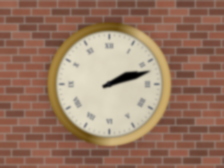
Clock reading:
**2:12**
